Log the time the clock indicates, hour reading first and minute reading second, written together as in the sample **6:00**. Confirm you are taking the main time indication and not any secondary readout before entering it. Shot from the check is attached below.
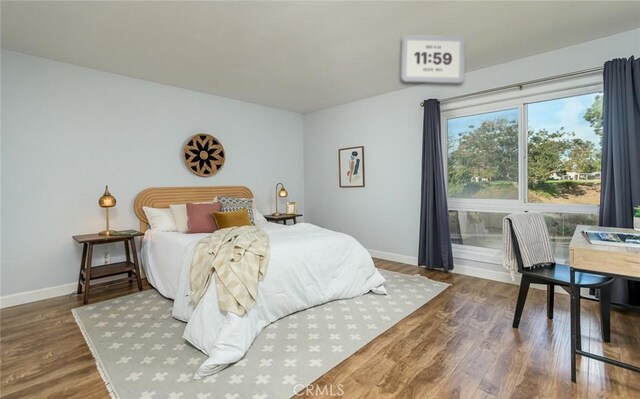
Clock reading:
**11:59**
